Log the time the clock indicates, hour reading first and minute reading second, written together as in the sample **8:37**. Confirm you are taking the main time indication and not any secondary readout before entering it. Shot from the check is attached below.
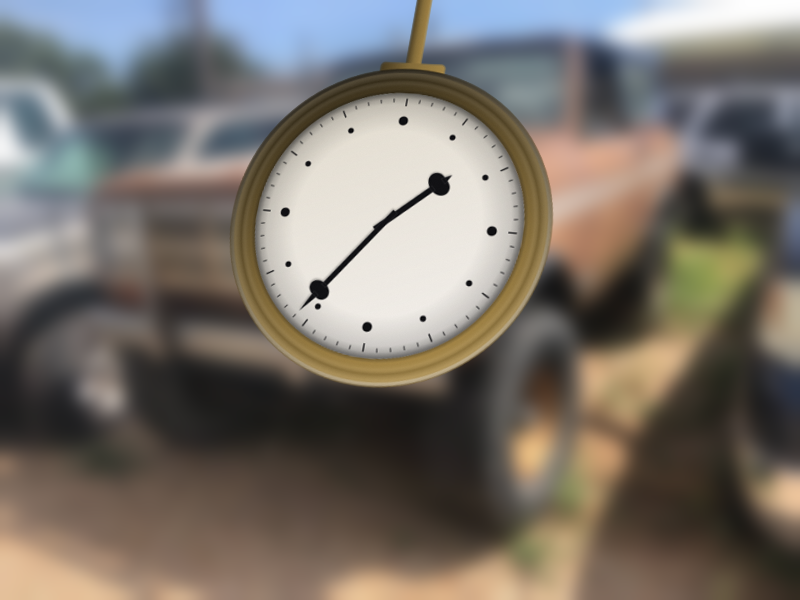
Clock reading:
**1:36**
